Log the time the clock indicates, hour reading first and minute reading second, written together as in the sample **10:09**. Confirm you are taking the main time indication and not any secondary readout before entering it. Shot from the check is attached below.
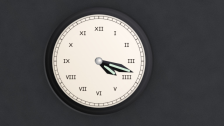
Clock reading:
**4:18**
